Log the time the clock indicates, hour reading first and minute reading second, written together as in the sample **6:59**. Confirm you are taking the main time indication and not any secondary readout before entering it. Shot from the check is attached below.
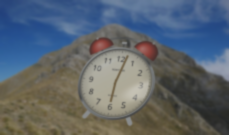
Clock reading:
**6:02**
